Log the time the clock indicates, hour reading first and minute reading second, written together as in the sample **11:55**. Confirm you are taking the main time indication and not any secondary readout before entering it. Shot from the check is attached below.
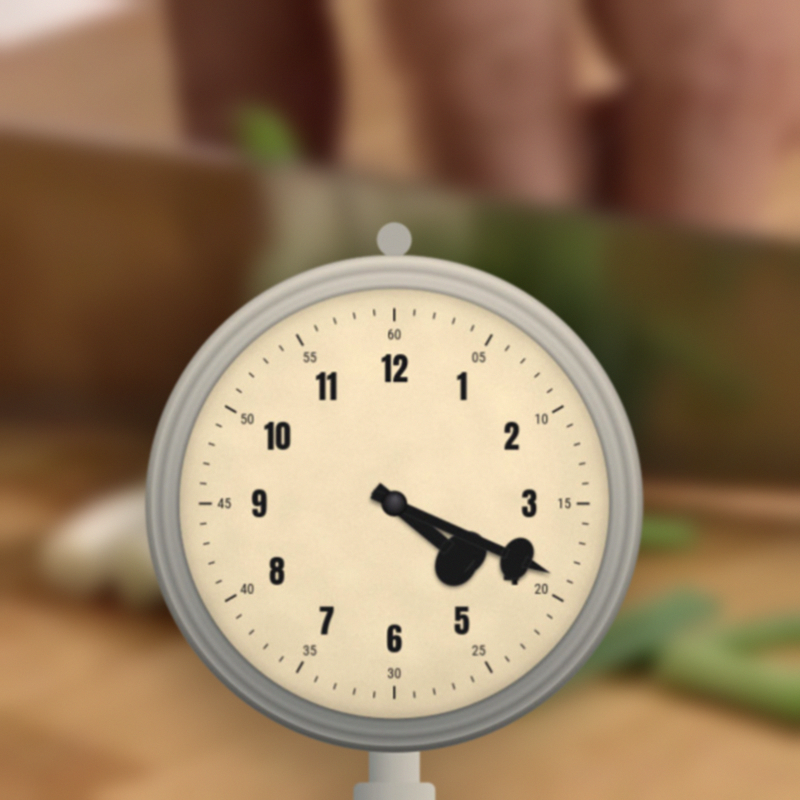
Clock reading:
**4:19**
